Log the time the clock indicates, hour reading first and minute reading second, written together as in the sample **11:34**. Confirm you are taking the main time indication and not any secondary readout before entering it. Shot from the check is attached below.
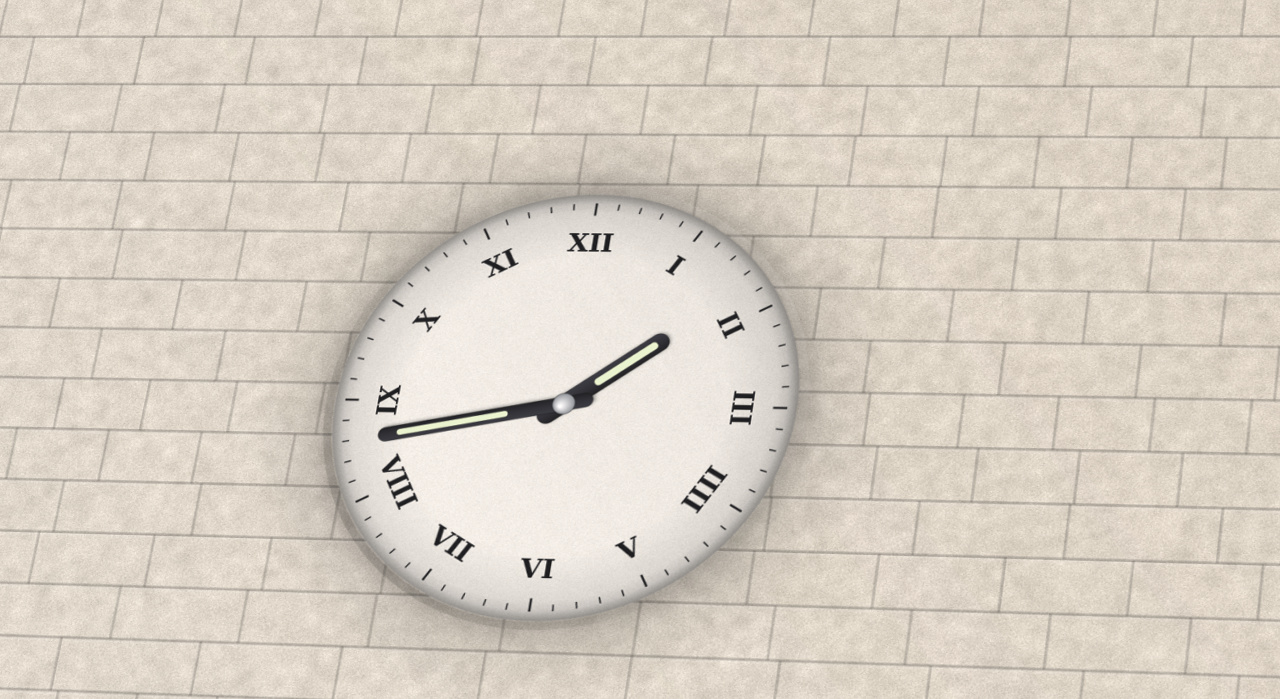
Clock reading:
**1:43**
